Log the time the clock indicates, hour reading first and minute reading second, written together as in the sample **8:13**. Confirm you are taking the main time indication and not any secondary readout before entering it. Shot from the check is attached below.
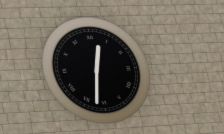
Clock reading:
**12:32**
